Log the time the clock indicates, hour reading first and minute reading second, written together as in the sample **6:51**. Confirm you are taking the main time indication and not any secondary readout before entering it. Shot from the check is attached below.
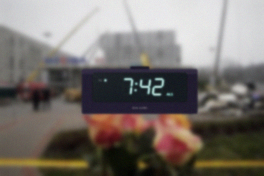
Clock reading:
**7:42**
